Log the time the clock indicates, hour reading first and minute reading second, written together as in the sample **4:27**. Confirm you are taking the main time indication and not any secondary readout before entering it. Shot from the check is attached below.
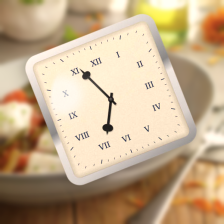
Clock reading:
**6:56**
